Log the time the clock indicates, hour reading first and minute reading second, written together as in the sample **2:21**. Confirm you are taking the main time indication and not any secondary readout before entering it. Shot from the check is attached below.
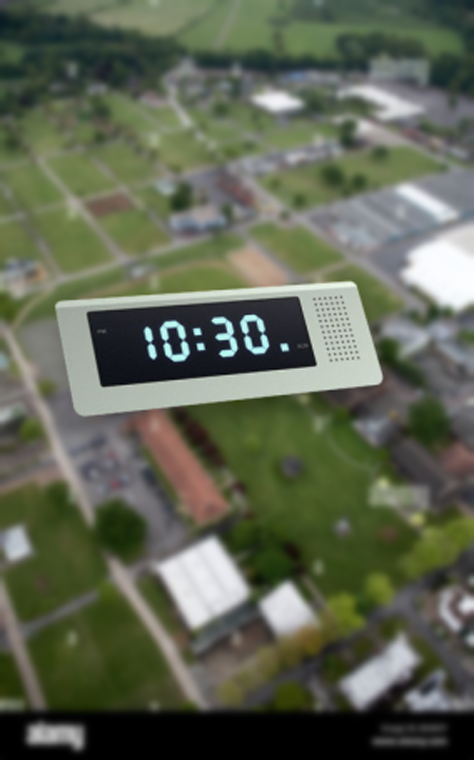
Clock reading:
**10:30**
